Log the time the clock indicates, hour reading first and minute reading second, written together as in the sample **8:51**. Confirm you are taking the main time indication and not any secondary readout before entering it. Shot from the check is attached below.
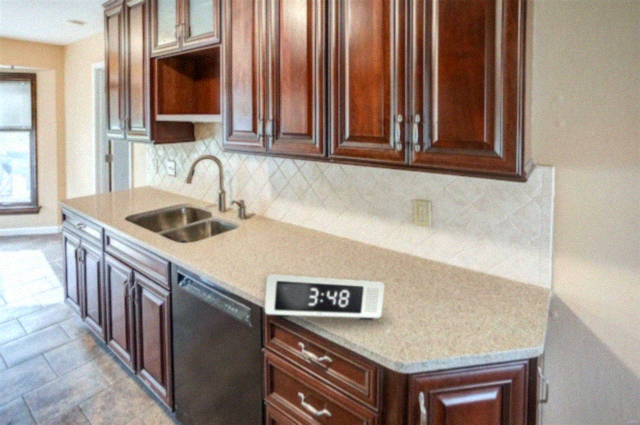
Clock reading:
**3:48**
